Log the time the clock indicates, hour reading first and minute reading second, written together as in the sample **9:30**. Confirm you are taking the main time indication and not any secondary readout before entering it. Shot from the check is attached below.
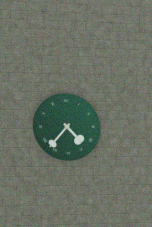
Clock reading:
**4:37**
